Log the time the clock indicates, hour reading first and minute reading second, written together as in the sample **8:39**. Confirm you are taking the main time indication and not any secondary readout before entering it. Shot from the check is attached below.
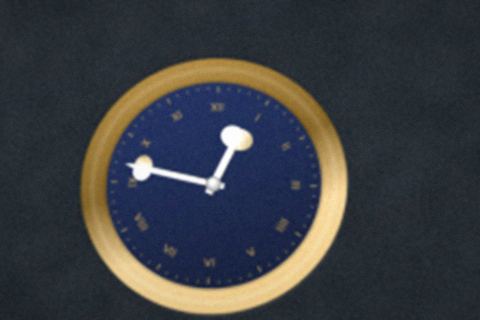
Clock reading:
**12:47**
